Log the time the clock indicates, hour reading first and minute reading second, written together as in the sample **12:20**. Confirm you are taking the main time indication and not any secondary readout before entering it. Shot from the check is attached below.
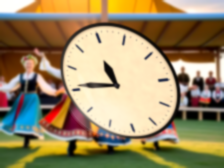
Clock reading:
**11:46**
